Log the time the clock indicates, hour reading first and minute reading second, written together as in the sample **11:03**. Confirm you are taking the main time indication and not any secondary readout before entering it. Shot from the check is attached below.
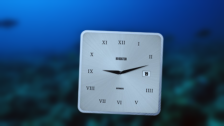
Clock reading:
**9:12**
